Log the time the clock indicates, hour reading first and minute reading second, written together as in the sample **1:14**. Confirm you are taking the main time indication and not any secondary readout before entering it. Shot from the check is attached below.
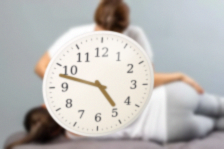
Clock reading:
**4:48**
